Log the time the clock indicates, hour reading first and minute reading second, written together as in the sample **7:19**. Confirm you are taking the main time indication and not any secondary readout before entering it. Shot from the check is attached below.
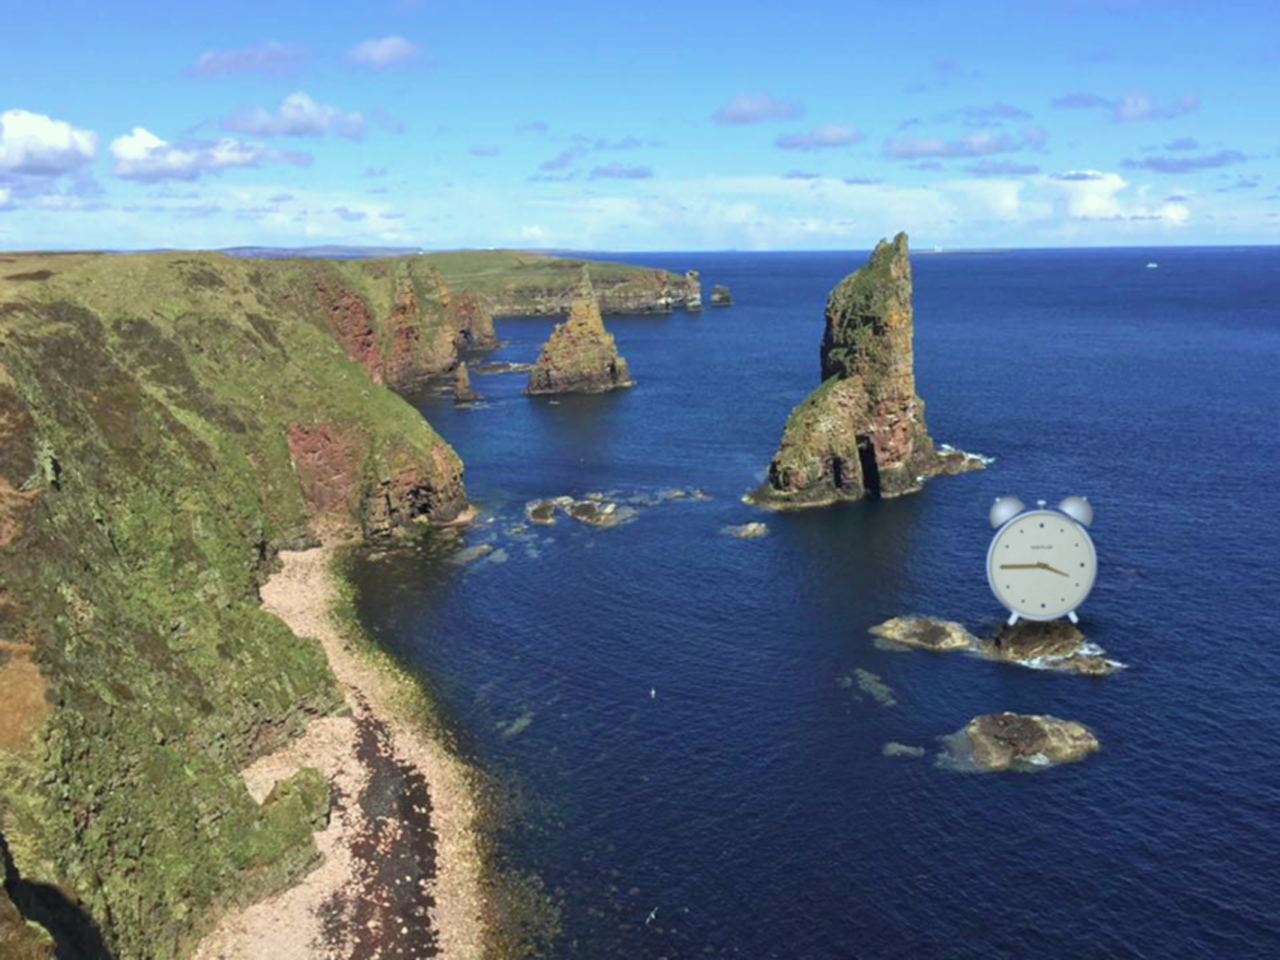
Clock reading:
**3:45**
